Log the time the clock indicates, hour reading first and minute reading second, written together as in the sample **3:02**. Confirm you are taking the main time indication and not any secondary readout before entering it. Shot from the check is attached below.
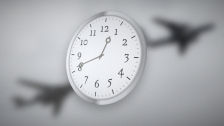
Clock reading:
**12:41**
